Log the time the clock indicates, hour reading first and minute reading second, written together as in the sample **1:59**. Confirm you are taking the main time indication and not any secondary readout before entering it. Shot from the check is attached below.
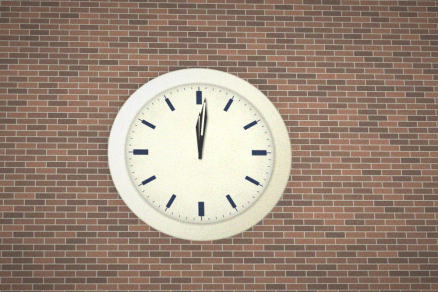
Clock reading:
**12:01**
